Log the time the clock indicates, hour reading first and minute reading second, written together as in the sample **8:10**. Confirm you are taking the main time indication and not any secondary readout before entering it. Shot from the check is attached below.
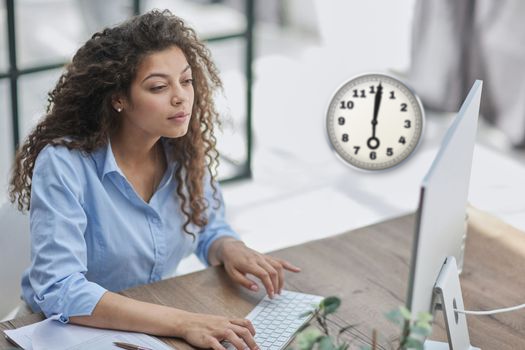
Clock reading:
**6:01**
